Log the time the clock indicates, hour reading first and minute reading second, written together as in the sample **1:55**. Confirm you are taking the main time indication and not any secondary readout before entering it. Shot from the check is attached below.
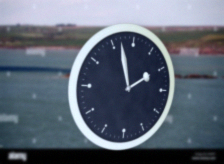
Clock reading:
**1:57**
